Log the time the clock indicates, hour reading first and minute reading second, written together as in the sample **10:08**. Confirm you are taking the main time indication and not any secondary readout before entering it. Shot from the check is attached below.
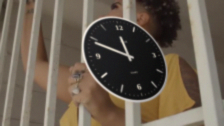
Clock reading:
**11:49**
